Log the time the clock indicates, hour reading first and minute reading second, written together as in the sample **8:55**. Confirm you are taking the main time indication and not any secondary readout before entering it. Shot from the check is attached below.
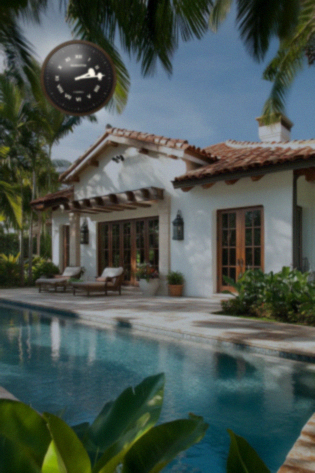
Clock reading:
**2:14**
